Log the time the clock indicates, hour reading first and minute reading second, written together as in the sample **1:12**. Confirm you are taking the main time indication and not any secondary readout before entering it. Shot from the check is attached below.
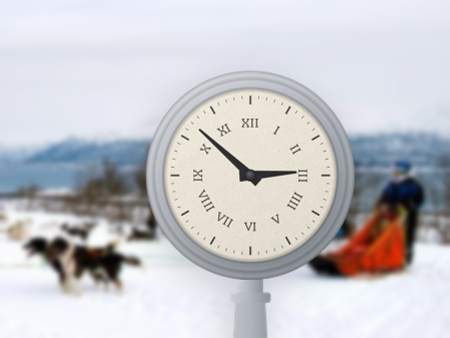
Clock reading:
**2:52**
